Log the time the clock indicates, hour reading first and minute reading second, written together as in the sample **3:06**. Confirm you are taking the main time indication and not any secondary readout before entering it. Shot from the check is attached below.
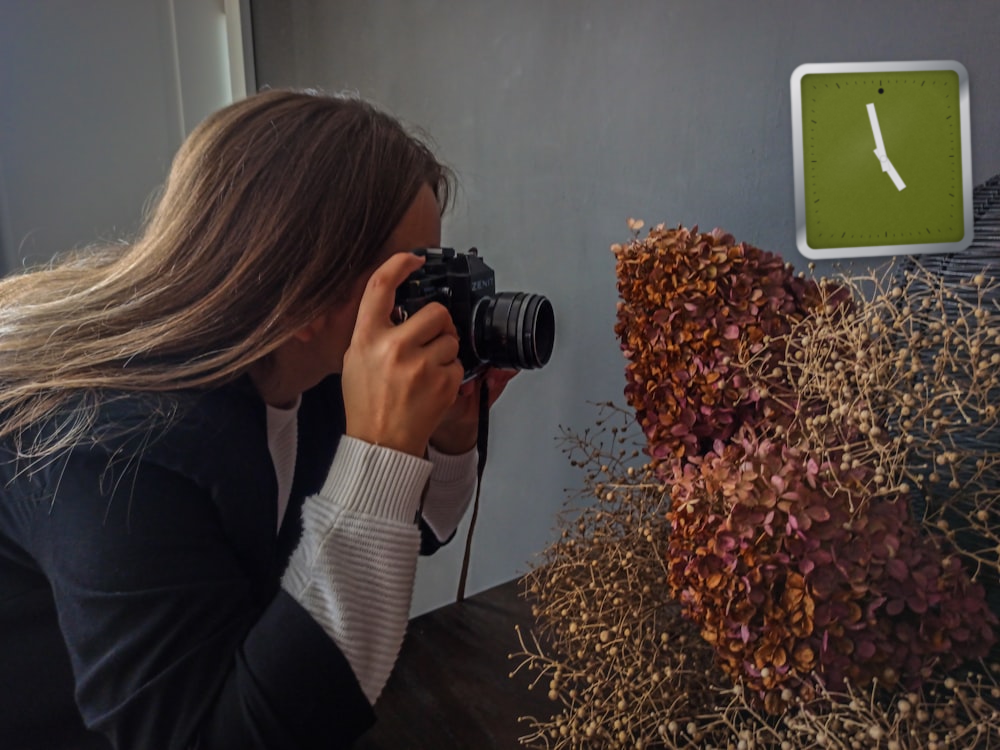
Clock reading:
**4:58**
